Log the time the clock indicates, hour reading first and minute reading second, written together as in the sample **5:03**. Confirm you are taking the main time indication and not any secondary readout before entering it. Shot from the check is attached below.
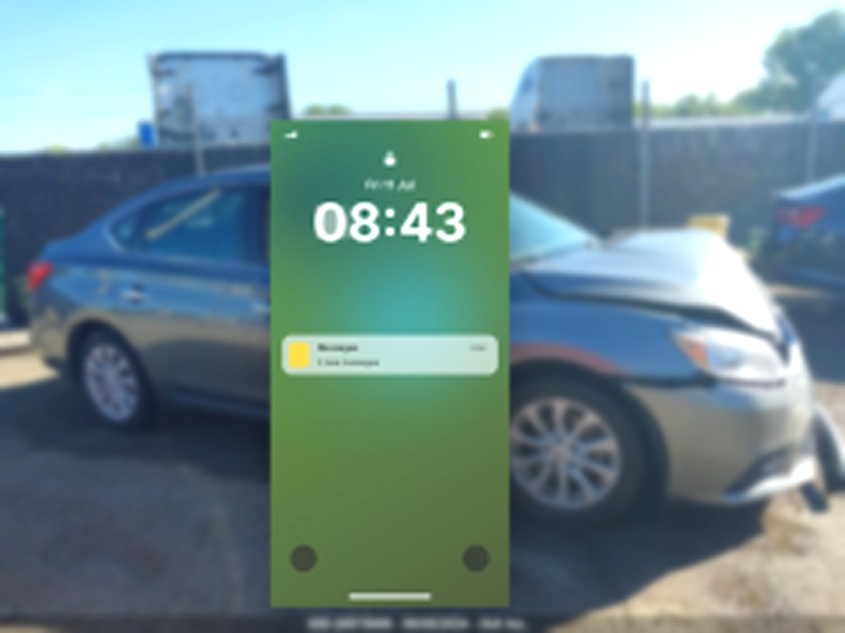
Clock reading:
**8:43**
